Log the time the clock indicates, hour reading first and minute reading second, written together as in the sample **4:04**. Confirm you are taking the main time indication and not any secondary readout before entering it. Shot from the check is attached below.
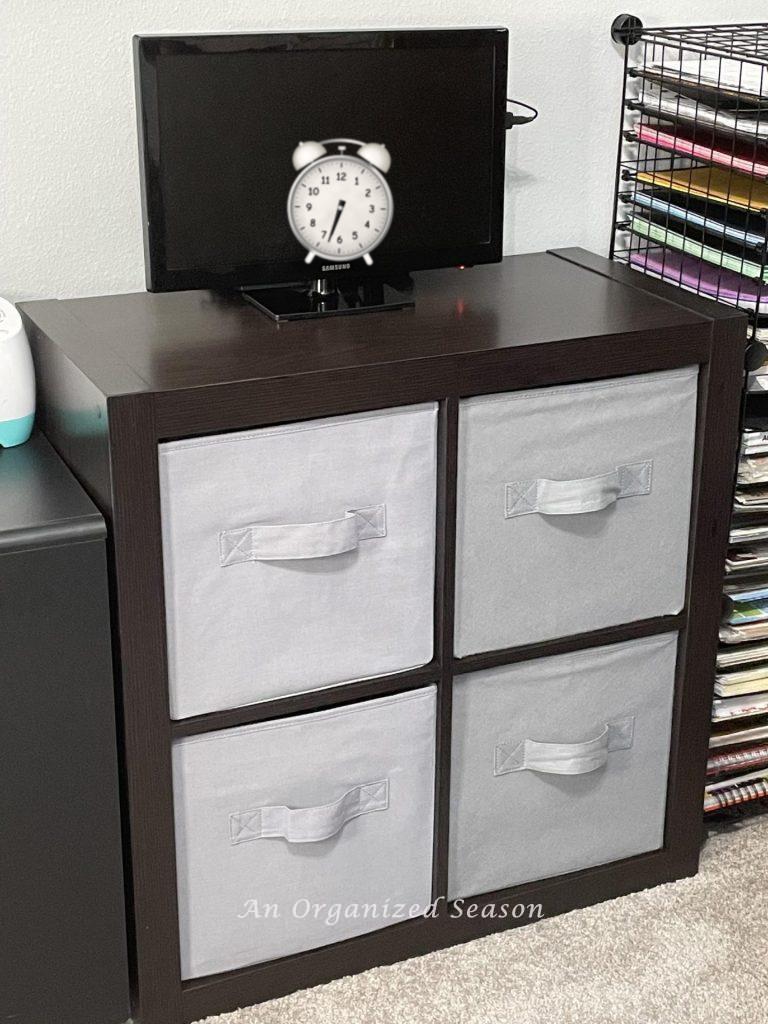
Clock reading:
**6:33**
